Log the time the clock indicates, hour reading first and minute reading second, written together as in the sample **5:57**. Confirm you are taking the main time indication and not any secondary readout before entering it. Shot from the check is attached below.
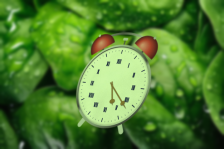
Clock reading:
**5:22**
